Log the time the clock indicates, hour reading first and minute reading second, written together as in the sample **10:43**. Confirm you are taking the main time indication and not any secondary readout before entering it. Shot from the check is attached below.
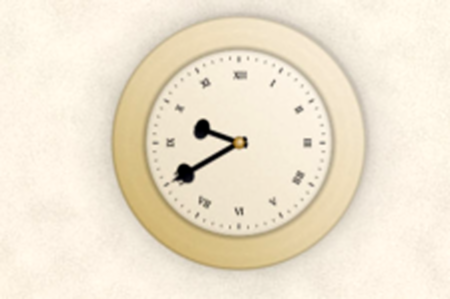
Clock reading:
**9:40**
